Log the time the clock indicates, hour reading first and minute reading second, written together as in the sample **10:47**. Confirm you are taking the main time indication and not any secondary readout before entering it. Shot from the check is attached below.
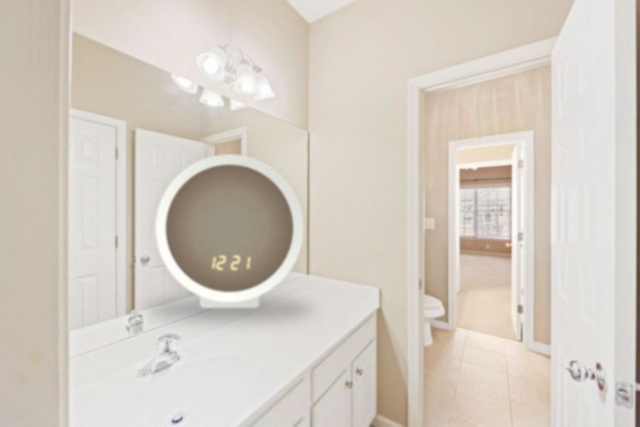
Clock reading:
**12:21**
